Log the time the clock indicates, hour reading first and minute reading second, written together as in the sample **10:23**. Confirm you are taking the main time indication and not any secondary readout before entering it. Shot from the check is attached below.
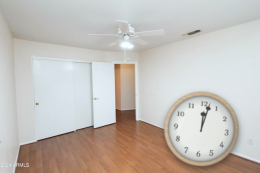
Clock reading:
**12:02**
